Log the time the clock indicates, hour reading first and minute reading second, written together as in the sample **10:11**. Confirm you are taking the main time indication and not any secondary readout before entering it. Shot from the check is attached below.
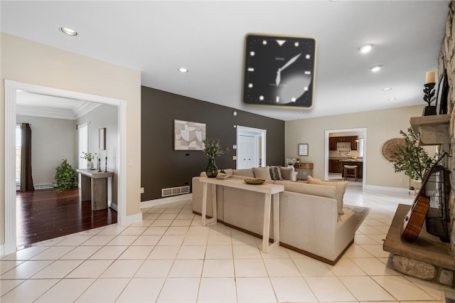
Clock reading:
**6:08**
